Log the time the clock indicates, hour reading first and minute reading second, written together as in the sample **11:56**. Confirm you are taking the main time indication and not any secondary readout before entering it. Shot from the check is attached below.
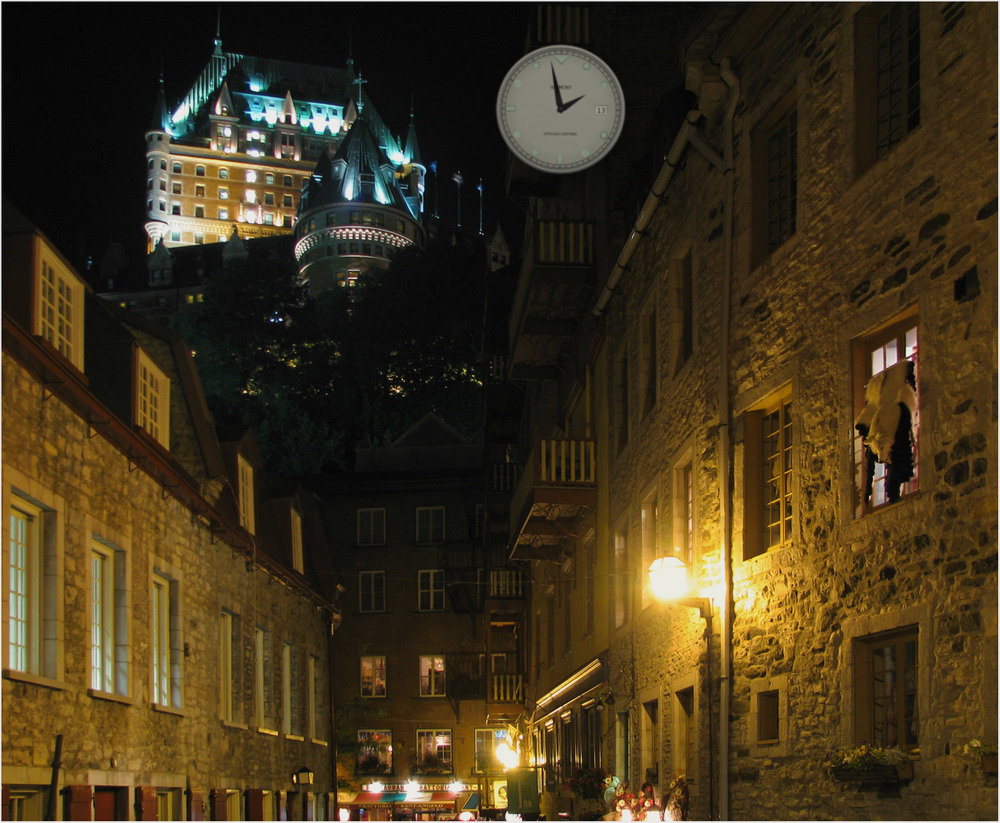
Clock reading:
**1:58**
